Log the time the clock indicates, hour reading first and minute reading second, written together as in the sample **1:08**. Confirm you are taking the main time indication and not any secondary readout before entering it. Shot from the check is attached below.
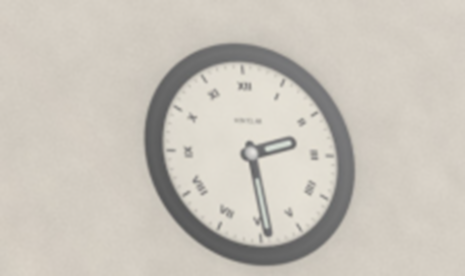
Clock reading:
**2:29**
